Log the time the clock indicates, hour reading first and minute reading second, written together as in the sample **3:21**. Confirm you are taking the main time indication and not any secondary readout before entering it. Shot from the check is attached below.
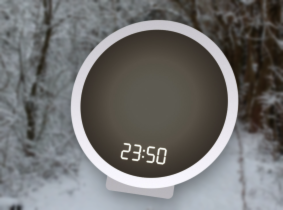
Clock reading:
**23:50**
